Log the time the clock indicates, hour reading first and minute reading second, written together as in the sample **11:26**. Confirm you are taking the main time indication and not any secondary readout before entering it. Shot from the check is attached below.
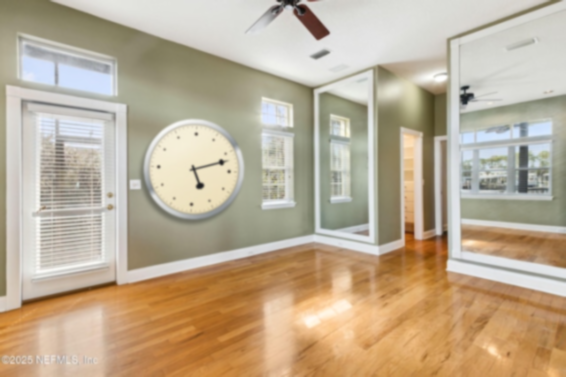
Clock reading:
**5:12**
